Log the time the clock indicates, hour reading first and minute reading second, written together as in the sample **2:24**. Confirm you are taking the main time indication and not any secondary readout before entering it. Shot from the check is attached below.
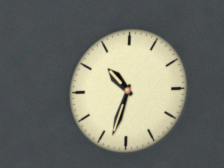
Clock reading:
**10:33**
